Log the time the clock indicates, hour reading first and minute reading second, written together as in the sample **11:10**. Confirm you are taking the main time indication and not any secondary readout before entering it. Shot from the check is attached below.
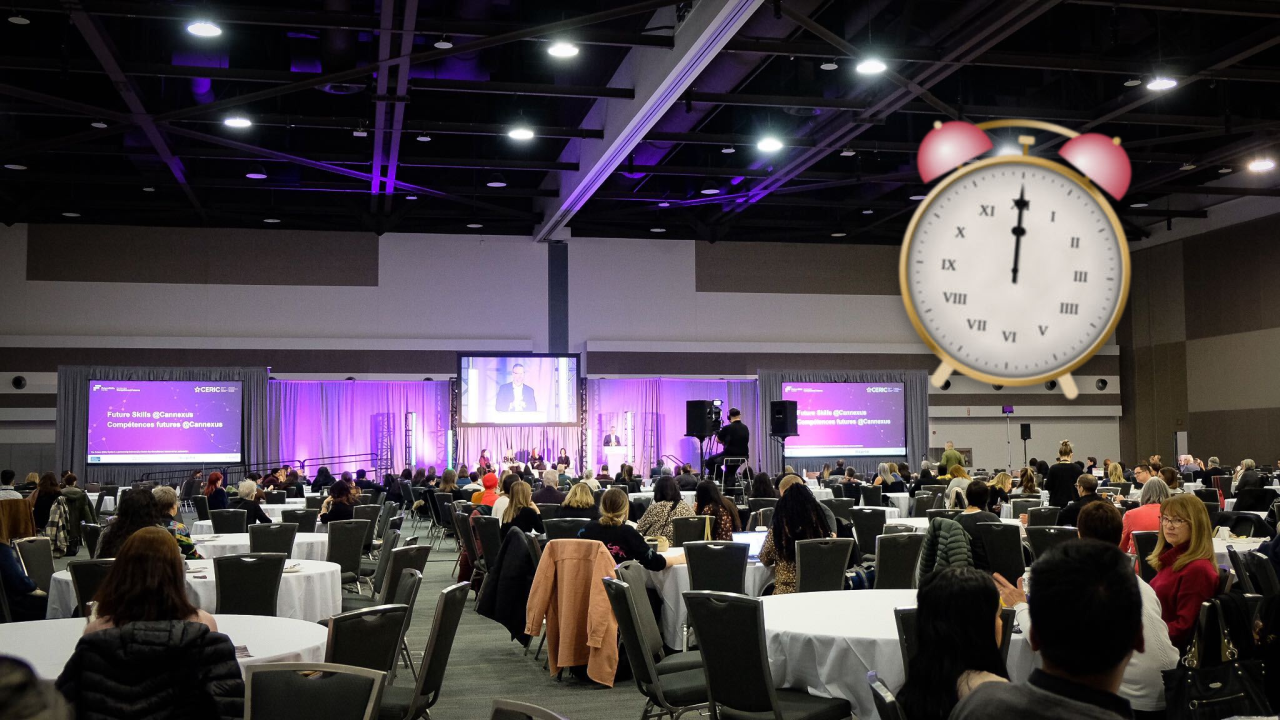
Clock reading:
**12:00**
